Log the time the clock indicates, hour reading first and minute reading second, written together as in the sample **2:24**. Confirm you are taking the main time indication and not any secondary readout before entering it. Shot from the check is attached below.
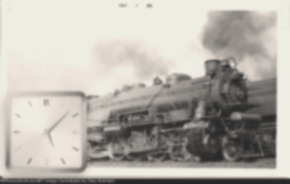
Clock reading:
**5:08**
